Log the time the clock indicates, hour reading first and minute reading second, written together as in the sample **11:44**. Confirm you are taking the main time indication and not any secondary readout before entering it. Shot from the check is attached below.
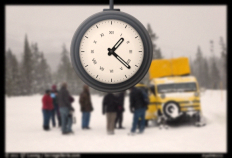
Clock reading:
**1:22**
